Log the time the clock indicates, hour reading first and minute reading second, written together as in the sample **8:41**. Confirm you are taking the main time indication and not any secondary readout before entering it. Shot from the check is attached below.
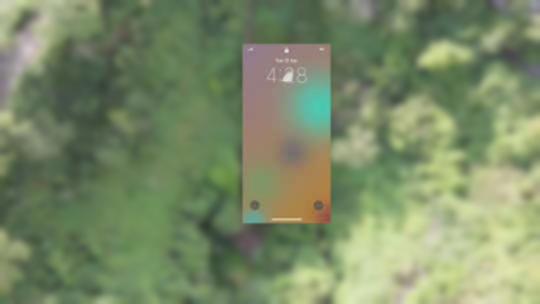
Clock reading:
**4:28**
